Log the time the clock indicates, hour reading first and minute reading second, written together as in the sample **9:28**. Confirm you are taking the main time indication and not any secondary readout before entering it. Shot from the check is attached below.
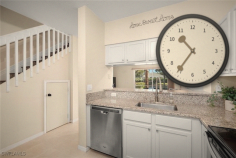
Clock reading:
**10:36**
